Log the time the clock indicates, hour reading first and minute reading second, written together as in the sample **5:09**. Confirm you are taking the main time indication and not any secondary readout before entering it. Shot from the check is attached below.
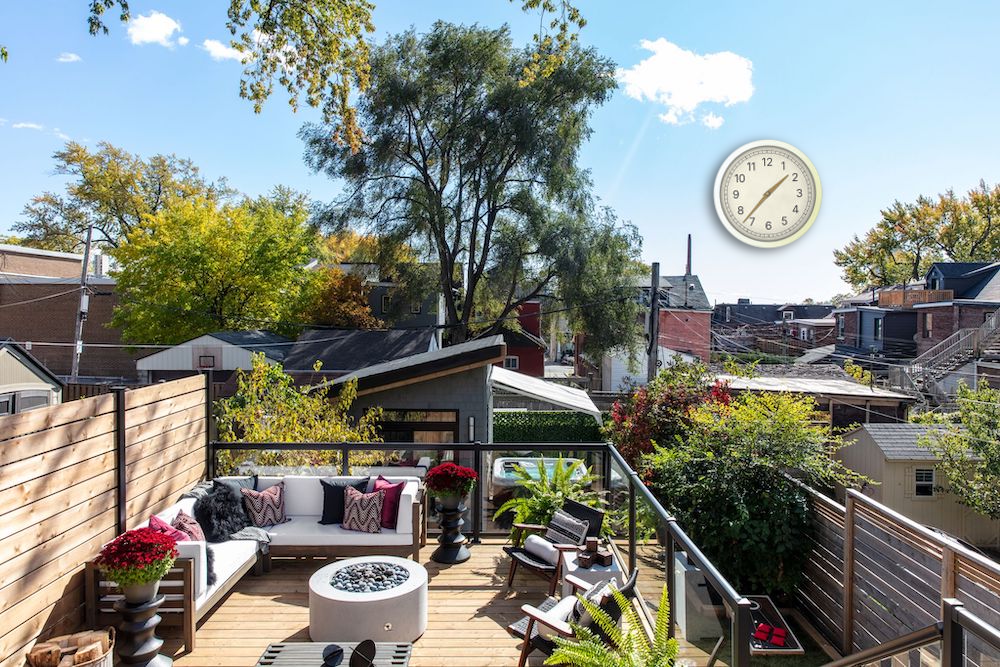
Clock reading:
**1:37**
